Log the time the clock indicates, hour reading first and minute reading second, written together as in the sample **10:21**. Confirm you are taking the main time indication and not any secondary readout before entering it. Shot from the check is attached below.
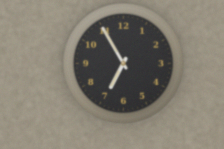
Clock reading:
**6:55**
